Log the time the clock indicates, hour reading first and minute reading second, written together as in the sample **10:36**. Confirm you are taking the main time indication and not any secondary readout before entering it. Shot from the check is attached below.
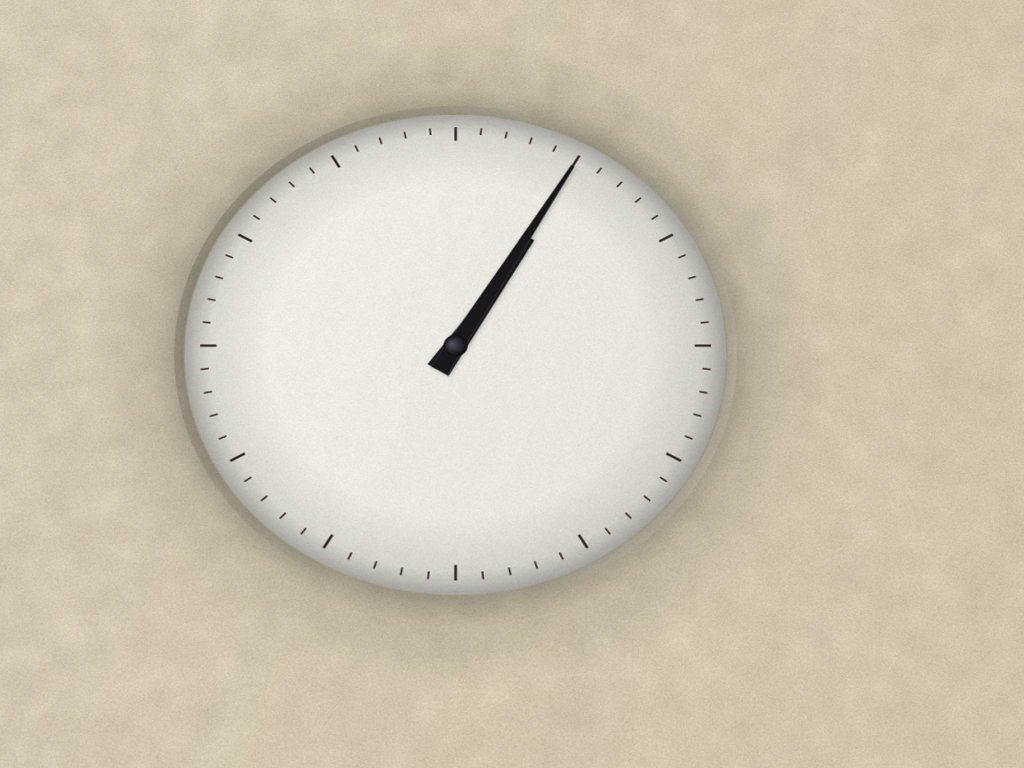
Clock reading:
**1:05**
